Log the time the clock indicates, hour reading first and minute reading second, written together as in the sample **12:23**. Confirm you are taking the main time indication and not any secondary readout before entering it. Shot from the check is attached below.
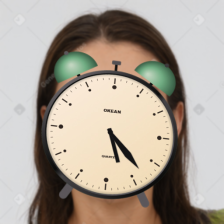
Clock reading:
**5:23**
